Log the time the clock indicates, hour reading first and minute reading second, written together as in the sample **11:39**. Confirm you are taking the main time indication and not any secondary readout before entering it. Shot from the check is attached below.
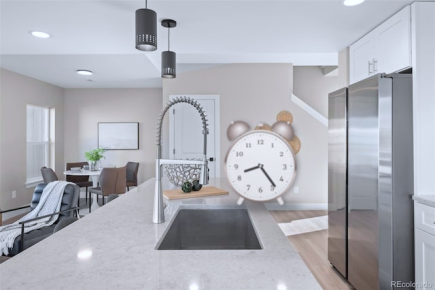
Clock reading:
**8:24**
